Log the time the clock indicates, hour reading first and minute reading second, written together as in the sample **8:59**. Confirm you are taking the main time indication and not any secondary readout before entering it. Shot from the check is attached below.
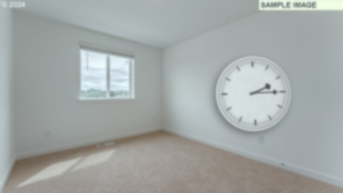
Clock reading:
**2:15**
